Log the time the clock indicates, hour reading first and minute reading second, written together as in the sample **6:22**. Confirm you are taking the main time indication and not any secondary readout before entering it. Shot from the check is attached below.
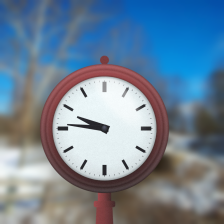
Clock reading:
**9:46**
